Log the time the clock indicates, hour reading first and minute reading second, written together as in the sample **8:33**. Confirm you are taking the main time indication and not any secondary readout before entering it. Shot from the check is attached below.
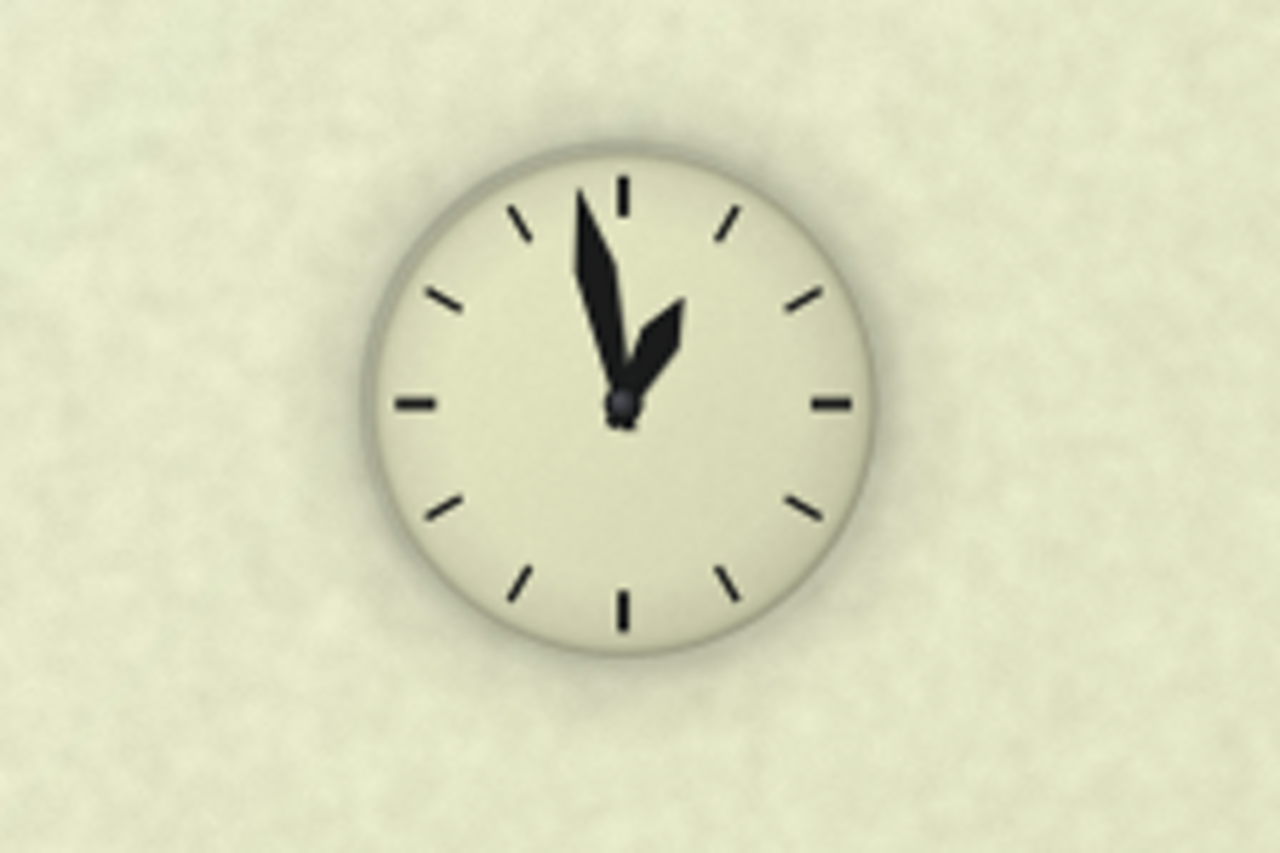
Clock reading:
**12:58**
